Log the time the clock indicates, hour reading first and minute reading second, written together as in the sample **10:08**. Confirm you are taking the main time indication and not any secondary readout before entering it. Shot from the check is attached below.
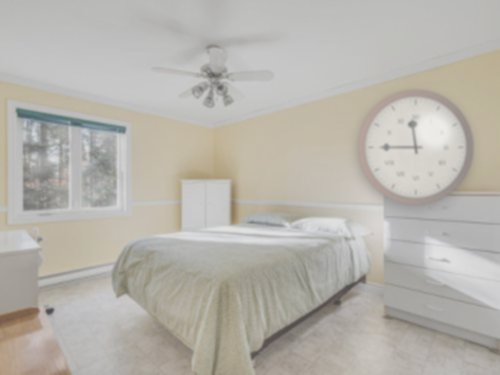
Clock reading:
**11:45**
